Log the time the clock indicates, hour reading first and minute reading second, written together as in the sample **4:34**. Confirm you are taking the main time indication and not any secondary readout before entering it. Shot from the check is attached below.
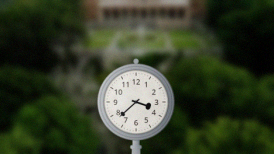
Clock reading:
**3:38**
